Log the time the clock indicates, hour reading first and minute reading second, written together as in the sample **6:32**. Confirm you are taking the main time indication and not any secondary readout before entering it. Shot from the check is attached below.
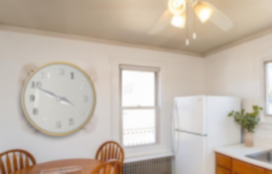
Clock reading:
**3:49**
